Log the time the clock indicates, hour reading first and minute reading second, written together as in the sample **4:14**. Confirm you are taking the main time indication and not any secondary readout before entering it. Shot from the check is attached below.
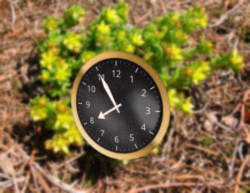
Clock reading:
**7:55**
